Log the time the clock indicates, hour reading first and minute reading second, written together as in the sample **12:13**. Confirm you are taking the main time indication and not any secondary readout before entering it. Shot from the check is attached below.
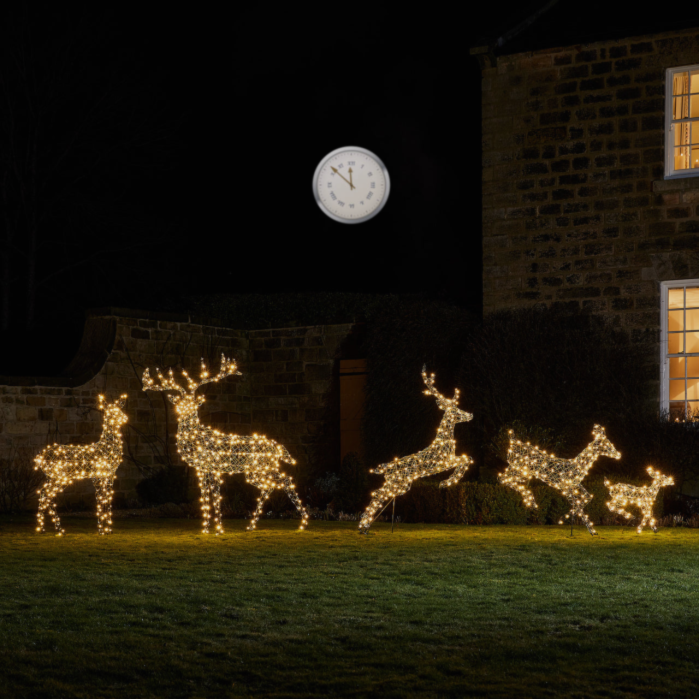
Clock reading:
**11:52**
